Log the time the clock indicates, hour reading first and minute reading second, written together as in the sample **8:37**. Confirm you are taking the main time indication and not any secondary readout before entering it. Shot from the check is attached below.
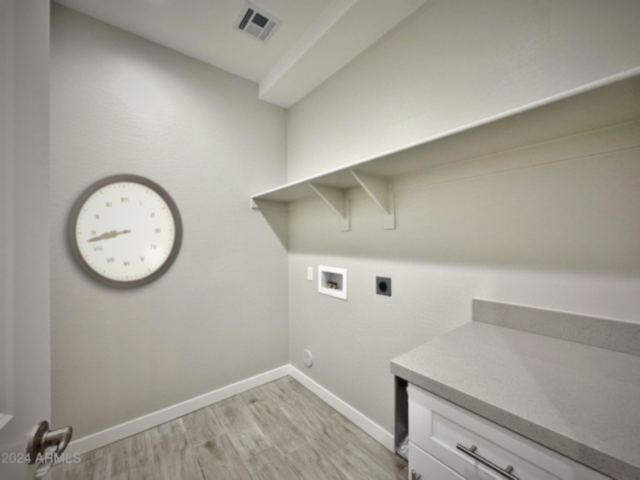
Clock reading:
**8:43**
